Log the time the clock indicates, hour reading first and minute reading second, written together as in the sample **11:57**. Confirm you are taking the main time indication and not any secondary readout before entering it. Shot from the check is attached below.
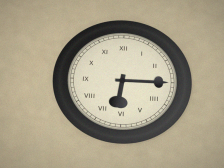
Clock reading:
**6:15**
